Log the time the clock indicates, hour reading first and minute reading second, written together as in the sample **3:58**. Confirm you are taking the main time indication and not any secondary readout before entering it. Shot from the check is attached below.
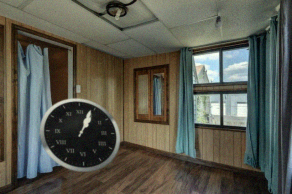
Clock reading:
**1:04**
